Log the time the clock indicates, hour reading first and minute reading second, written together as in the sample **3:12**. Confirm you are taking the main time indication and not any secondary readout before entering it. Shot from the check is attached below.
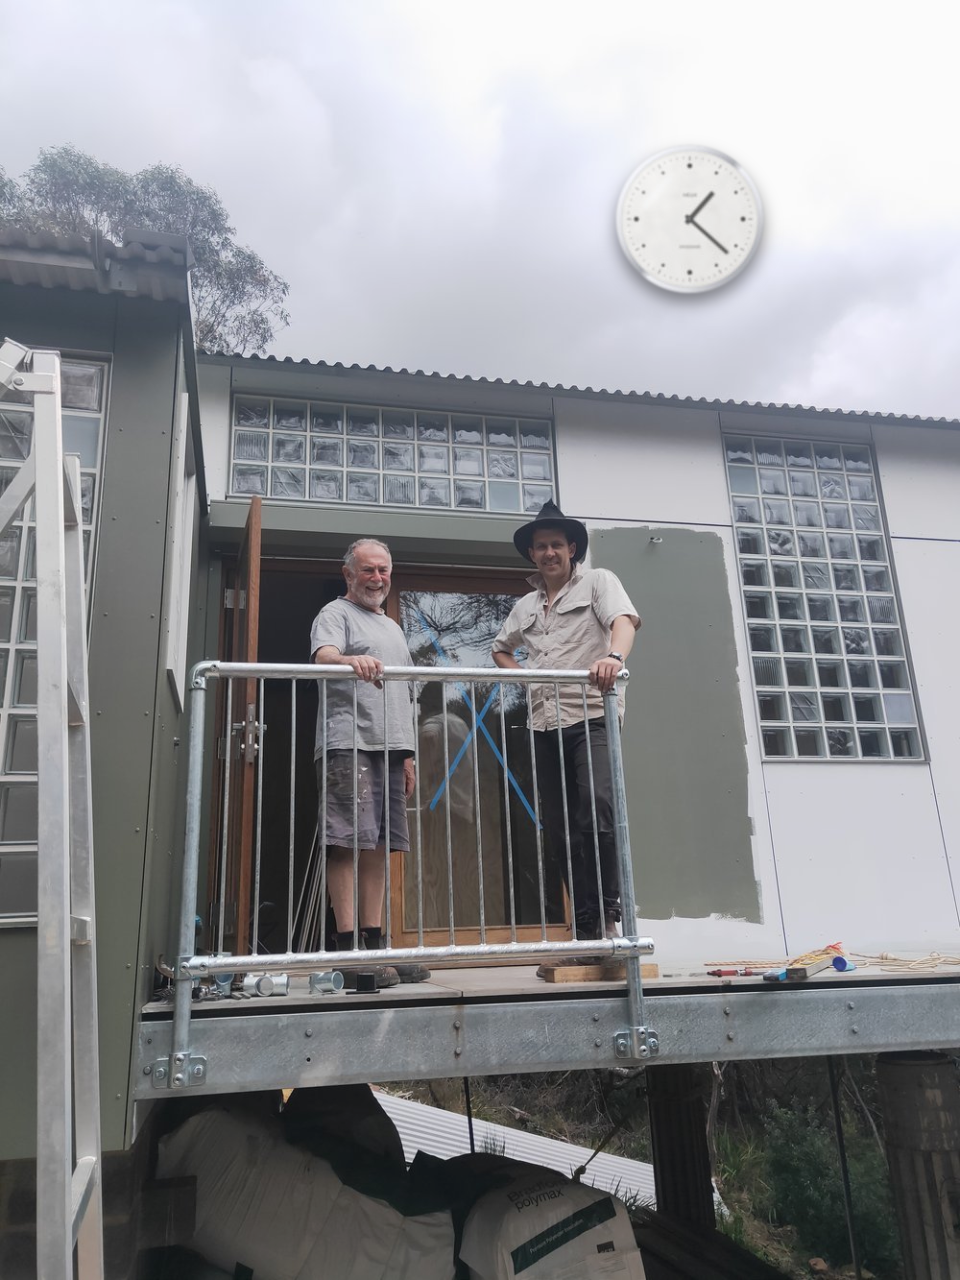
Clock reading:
**1:22**
